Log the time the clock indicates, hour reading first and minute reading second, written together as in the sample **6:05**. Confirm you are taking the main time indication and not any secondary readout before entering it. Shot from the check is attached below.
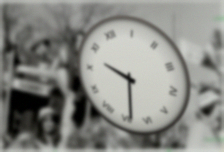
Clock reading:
**10:34**
